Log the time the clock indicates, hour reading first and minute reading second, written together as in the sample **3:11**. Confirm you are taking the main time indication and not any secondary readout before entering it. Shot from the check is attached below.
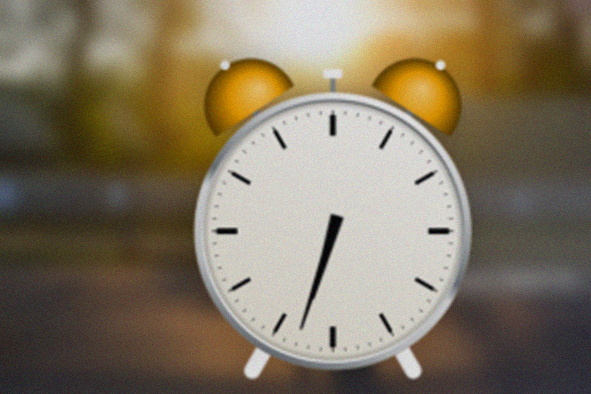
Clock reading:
**6:33**
